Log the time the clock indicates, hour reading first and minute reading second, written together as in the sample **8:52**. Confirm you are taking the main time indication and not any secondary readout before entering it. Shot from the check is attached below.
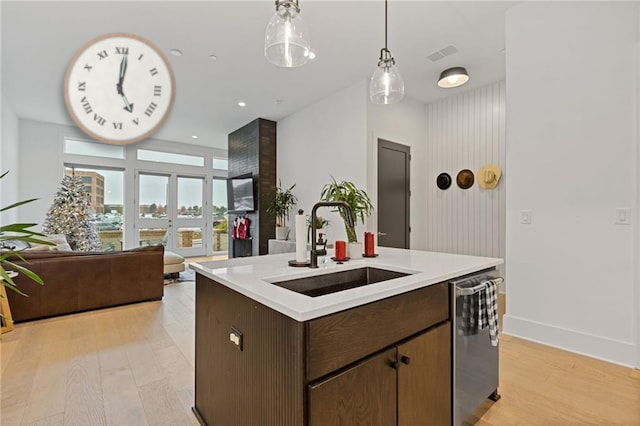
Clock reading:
**5:01**
